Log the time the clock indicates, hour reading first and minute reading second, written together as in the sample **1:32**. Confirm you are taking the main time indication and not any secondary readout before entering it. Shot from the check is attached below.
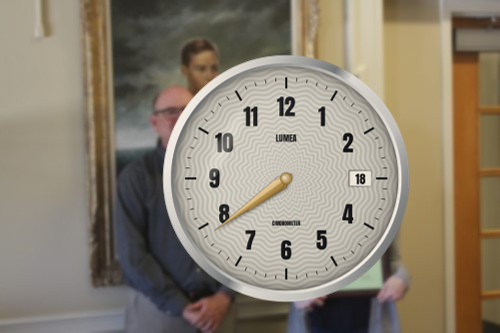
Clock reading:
**7:39**
